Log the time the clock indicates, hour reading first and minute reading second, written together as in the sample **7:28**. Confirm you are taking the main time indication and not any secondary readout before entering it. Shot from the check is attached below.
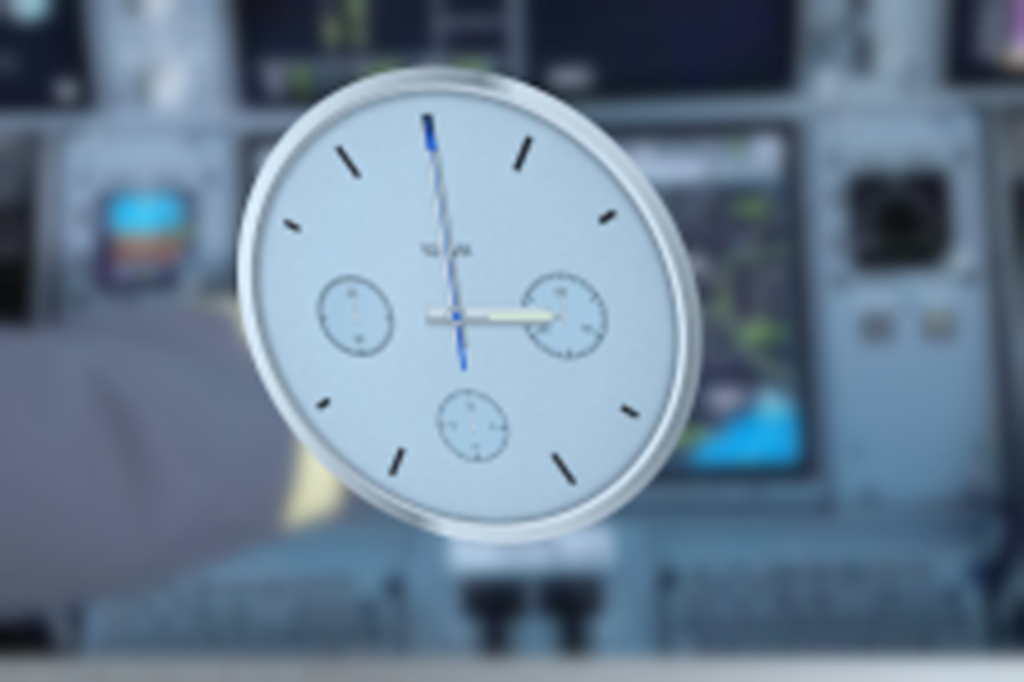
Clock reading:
**3:00**
